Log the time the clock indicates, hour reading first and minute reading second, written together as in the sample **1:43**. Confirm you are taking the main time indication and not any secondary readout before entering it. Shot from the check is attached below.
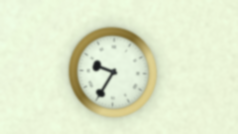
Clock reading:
**9:35**
